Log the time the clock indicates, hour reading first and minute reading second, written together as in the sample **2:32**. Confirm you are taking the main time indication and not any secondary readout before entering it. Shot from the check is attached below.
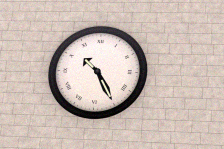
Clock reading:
**10:25**
